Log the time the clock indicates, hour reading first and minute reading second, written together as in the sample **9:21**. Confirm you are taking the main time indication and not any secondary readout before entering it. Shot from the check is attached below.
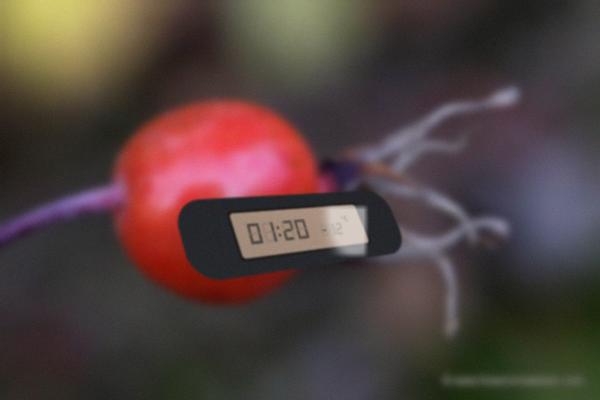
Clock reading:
**1:20**
